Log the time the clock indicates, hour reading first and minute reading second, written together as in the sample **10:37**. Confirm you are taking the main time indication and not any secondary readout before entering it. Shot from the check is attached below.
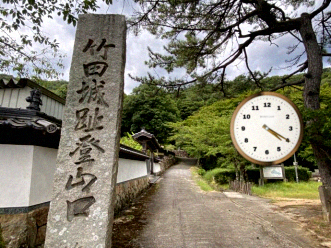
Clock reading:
**4:20**
